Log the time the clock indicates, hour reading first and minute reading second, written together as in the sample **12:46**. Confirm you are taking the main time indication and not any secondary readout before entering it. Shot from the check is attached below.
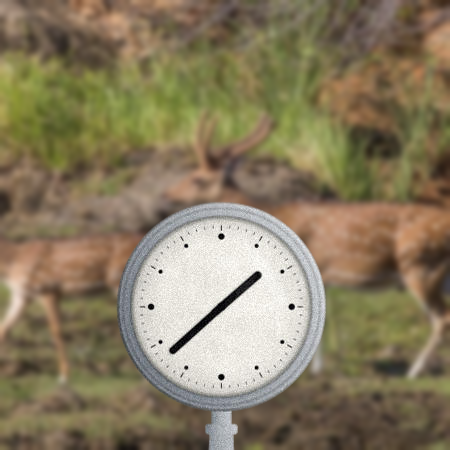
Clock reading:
**1:38**
